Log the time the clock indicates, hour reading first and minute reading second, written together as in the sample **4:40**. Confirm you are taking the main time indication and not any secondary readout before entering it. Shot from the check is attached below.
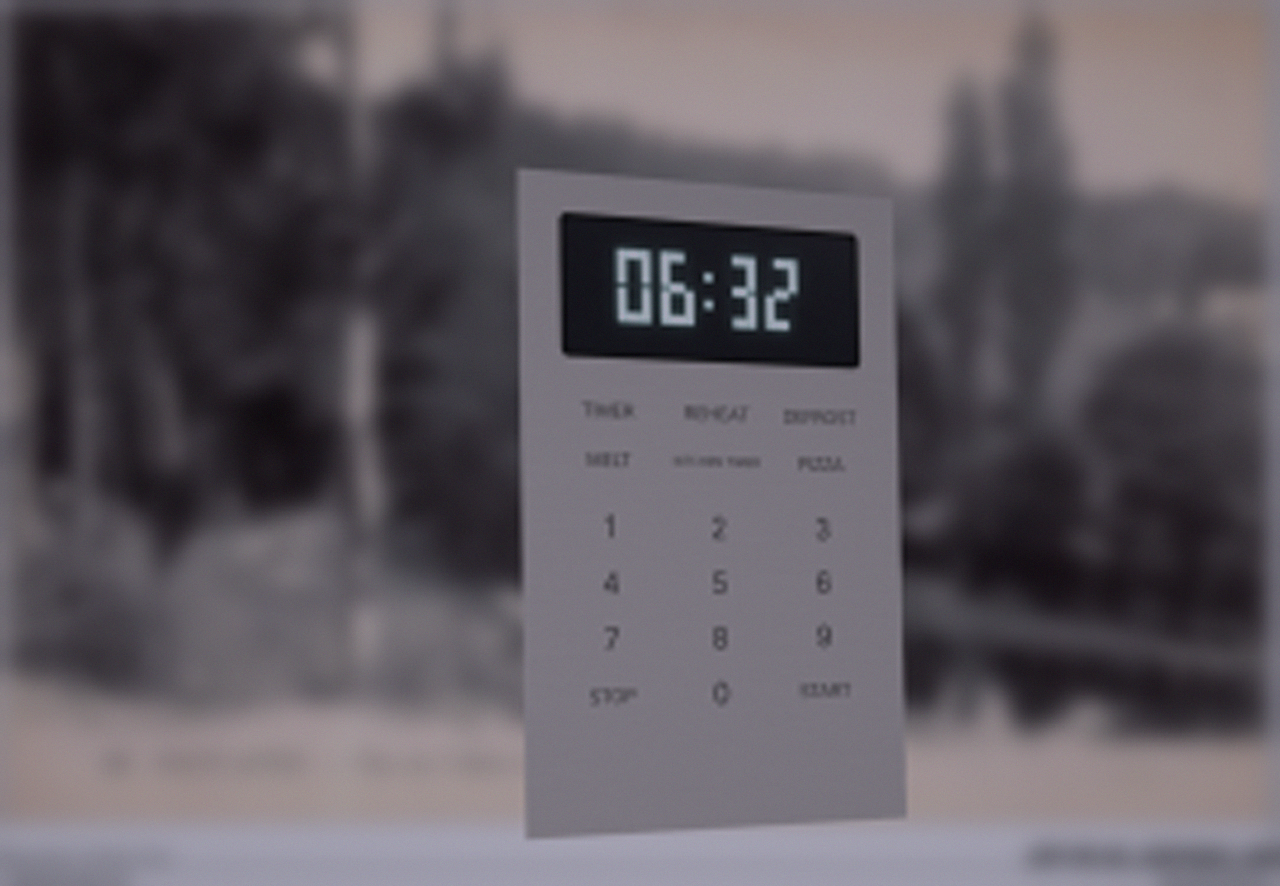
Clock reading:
**6:32**
